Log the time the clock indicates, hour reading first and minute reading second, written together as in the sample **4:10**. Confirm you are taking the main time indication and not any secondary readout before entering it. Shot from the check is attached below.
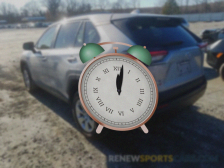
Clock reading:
**12:02**
